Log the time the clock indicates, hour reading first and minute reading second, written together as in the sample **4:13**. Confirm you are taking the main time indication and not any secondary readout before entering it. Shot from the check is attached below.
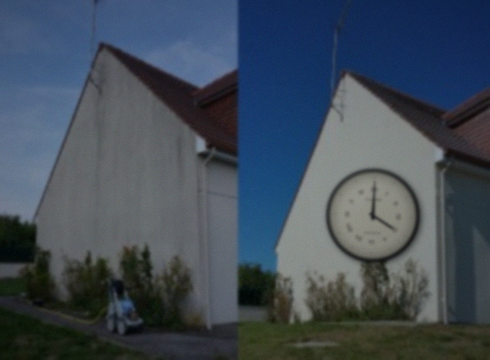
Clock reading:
**4:00**
